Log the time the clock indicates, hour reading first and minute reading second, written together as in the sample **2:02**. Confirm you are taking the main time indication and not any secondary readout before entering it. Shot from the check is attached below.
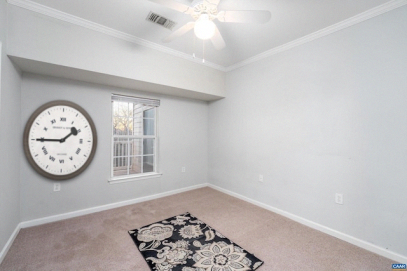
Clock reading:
**1:45**
